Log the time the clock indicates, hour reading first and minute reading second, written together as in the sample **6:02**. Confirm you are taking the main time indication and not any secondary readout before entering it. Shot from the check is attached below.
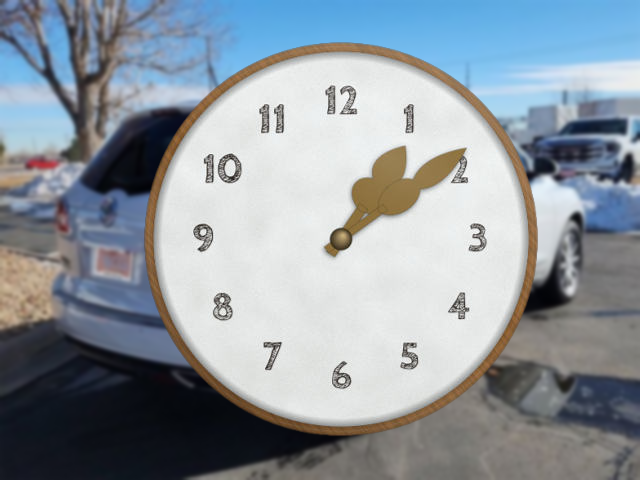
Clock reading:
**1:09**
